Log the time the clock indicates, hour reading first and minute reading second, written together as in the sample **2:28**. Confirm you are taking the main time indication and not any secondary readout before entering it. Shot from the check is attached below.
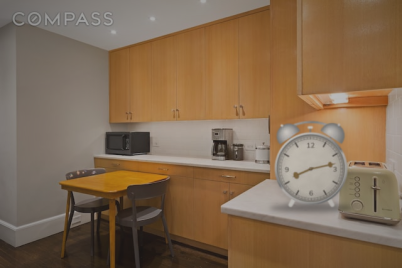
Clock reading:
**8:13**
